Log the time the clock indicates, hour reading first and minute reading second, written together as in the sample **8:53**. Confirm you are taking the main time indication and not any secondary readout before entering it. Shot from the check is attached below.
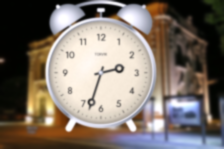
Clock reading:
**2:33**
